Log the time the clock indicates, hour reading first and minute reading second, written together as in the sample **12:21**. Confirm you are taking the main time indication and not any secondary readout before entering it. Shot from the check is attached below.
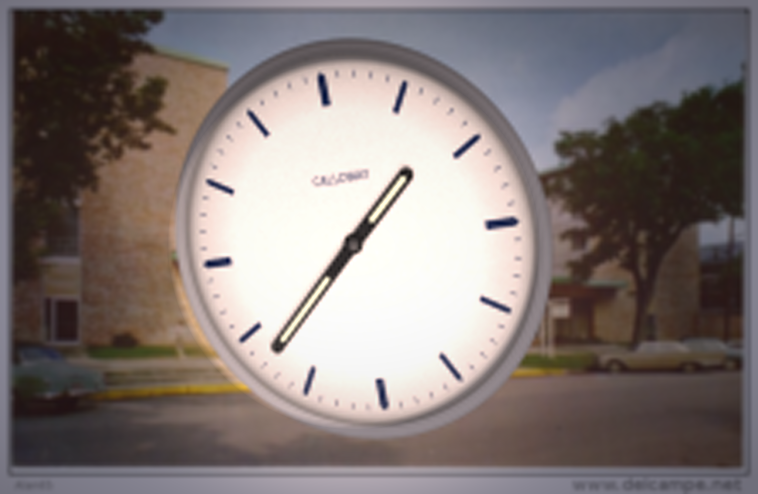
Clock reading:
**1:38**
